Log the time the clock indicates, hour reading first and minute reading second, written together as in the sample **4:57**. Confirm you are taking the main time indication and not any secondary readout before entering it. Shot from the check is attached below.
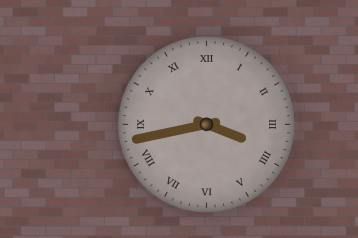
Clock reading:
**3:43**
